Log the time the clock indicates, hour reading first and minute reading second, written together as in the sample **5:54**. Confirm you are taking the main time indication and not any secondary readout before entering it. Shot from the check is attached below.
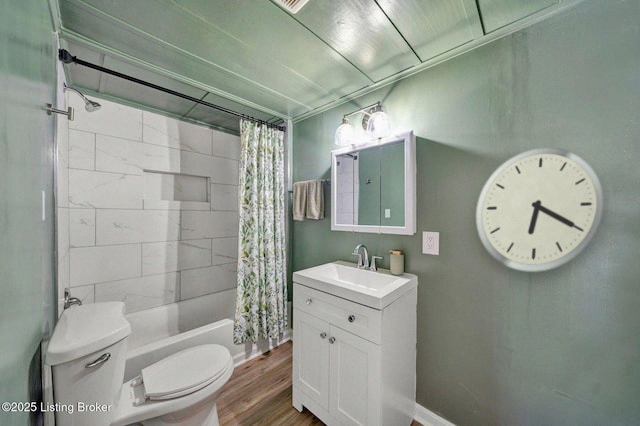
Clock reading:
**6:20**
